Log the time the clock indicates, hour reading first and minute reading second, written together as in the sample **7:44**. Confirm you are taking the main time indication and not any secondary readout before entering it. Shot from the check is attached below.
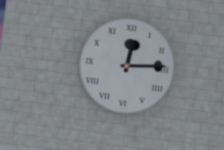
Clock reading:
**12:14**
